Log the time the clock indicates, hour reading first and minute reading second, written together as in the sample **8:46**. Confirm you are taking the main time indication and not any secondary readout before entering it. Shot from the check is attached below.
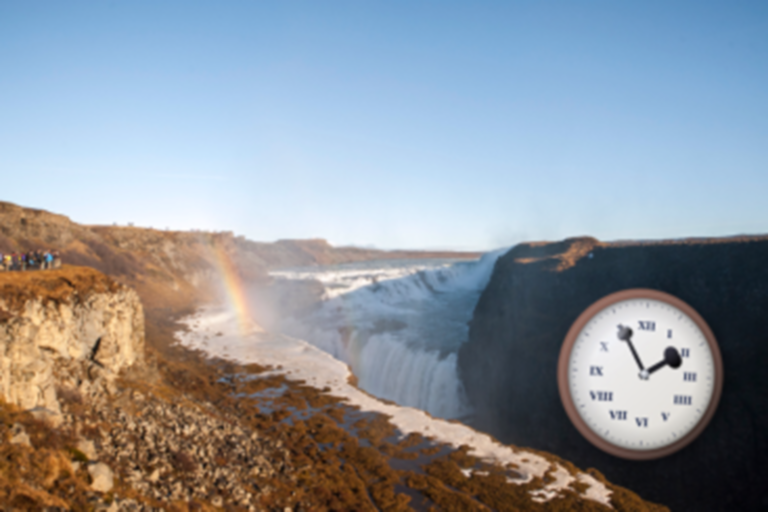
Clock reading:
**1:55**
